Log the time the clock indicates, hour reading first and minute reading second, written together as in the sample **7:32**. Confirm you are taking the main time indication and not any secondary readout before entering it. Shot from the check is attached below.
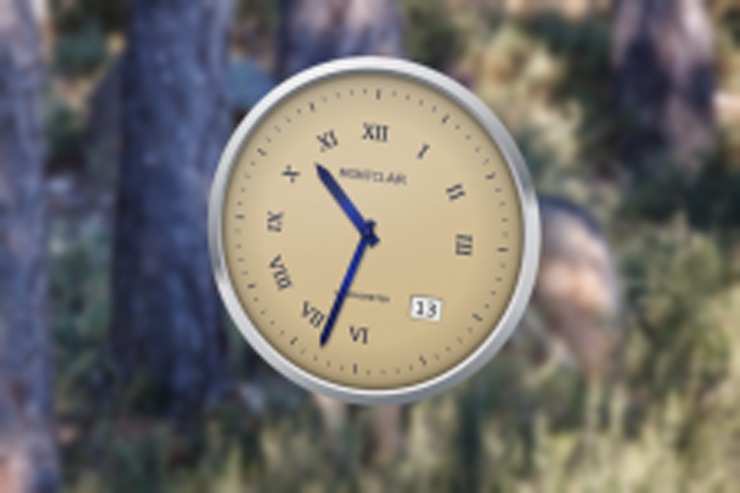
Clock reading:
**10:33**
